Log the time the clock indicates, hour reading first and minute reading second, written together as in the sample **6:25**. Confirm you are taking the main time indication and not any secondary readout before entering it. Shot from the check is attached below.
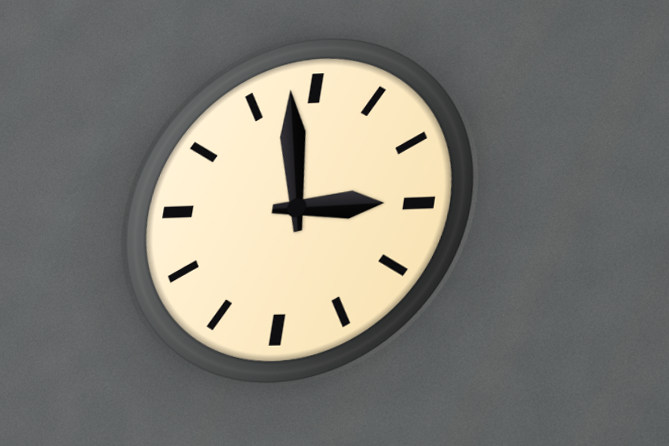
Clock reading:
**2:58**
